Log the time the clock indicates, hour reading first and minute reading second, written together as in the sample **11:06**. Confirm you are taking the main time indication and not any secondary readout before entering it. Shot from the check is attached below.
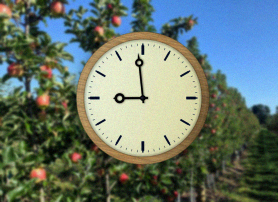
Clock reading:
**8:59**
